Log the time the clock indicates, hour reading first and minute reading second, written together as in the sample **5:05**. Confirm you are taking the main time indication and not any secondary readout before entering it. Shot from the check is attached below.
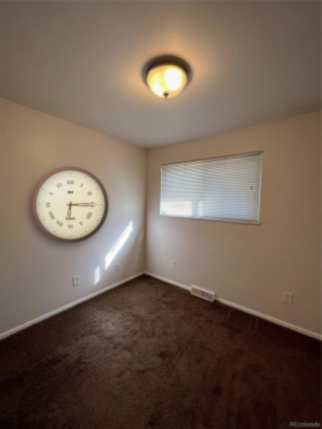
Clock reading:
**6:15**
